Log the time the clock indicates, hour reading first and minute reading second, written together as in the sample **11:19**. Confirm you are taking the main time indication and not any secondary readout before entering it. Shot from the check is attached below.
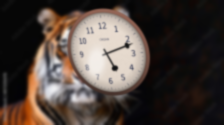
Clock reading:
**5:12**
